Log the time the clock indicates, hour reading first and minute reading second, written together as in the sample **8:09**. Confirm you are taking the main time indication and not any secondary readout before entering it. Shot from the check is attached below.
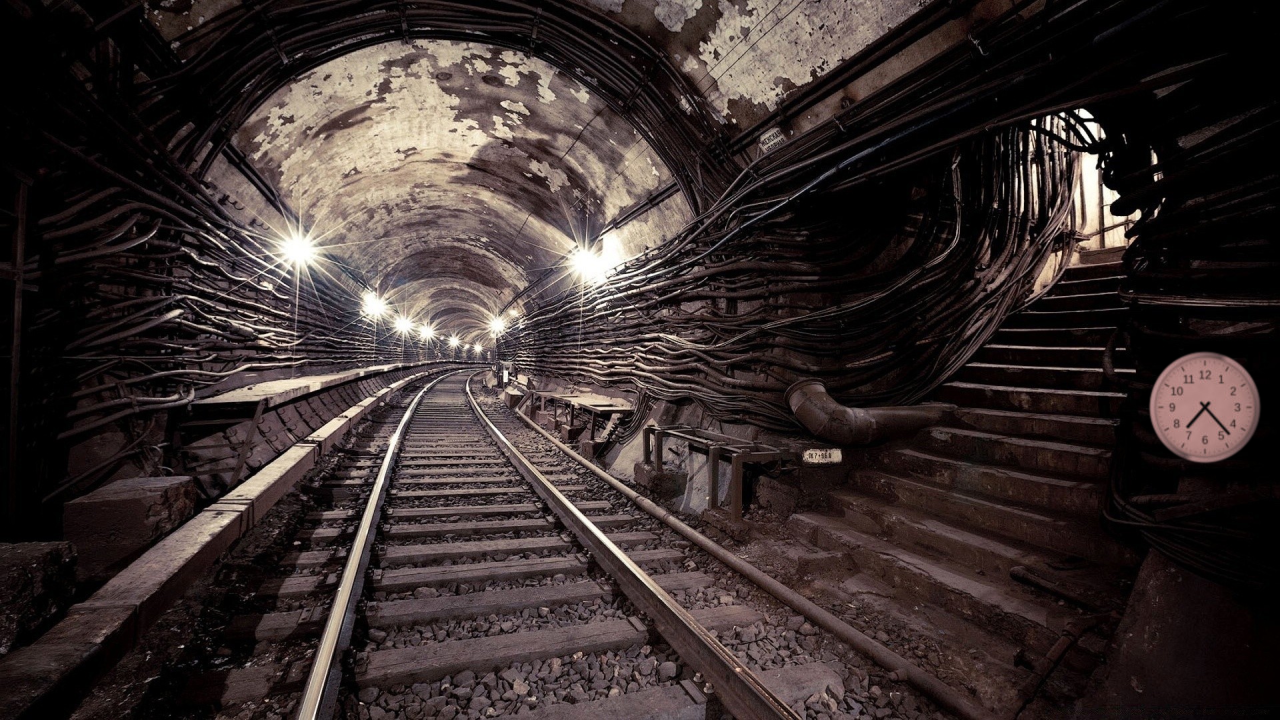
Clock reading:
**7:23**
